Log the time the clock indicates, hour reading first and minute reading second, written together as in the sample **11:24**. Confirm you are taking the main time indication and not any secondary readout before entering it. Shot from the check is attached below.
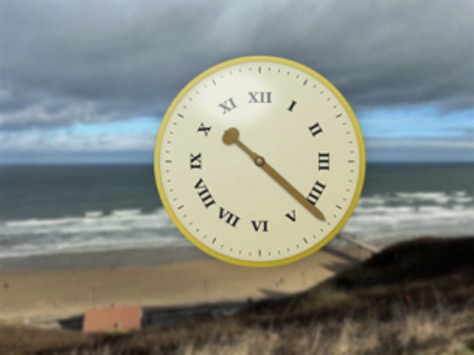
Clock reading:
**10:22**
